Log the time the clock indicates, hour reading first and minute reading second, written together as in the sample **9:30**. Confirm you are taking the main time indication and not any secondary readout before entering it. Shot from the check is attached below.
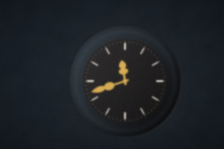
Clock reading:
**11:42**
